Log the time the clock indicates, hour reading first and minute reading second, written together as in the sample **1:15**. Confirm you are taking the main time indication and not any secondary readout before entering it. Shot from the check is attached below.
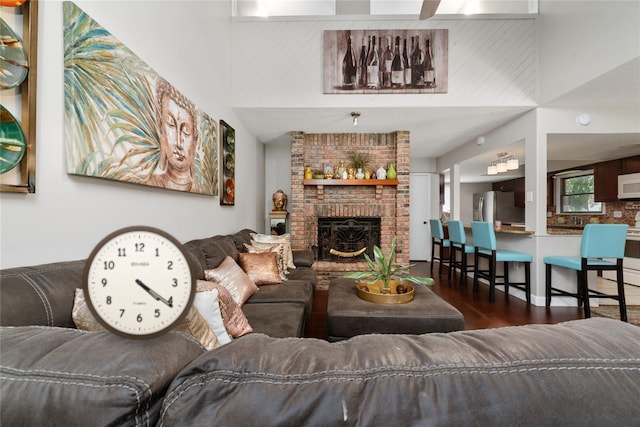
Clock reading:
**4:21**
